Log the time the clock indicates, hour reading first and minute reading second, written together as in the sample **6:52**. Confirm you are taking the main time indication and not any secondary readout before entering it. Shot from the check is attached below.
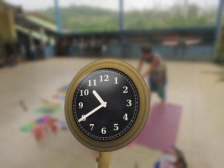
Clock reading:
**10:40**
